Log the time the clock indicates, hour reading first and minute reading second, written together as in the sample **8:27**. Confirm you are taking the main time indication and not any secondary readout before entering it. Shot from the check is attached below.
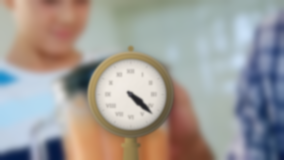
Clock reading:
**4:22**
